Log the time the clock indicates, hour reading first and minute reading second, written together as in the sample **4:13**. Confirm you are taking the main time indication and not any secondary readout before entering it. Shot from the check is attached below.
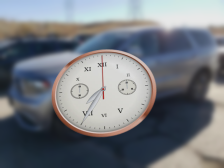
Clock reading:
**7:35**
